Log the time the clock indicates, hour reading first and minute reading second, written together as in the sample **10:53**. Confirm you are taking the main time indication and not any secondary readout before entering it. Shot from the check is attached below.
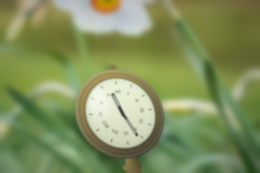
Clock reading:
**11:26**
